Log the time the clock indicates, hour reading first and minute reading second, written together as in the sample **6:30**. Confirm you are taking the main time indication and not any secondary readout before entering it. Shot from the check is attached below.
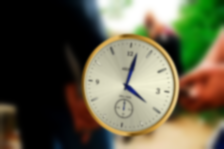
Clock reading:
**4:02**
